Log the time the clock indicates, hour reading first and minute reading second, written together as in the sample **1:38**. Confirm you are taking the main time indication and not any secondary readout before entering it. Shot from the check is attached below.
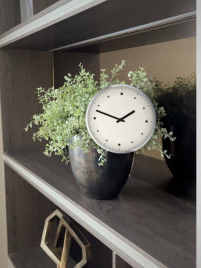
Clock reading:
**1:48**
